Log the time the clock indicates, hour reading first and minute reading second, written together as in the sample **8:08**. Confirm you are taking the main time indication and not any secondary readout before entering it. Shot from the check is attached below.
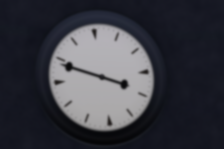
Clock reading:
**3:49**
